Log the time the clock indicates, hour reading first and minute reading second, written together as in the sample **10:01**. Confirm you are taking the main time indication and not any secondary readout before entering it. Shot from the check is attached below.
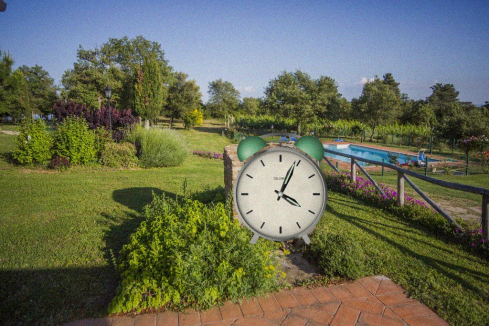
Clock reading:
**4:04**
